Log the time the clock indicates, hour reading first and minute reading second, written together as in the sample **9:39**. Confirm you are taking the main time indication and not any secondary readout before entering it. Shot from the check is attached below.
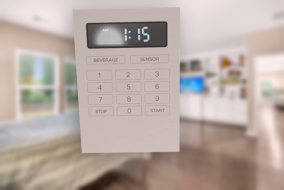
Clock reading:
**1:15**
